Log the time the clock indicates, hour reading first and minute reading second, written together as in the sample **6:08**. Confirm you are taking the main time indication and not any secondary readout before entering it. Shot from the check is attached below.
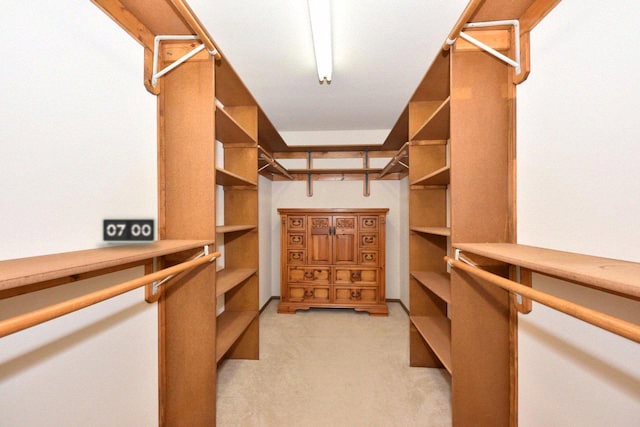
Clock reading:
**7:00**
